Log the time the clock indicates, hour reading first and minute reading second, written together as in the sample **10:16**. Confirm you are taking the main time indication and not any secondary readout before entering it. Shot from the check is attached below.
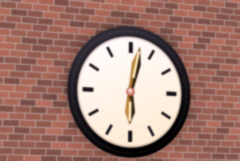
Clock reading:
**6:02**
